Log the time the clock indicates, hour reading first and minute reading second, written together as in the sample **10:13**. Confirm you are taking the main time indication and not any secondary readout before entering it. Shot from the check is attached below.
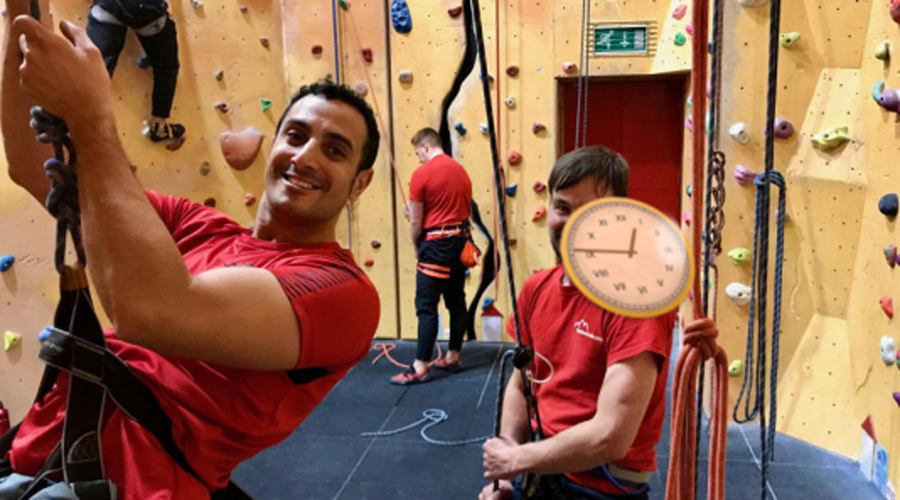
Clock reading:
**12:46**
